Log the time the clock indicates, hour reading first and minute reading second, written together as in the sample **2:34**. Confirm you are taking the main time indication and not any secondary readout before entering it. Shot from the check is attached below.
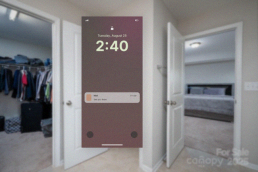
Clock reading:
**2:40**
